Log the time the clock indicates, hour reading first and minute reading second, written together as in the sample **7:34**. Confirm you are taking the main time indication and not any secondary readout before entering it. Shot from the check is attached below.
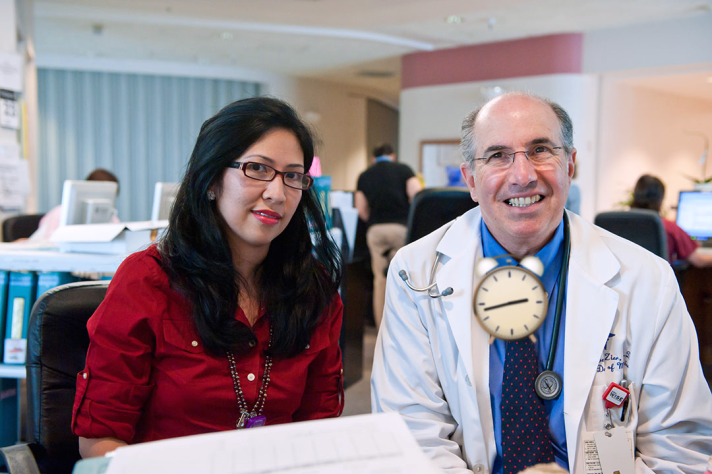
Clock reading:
**2:43**
